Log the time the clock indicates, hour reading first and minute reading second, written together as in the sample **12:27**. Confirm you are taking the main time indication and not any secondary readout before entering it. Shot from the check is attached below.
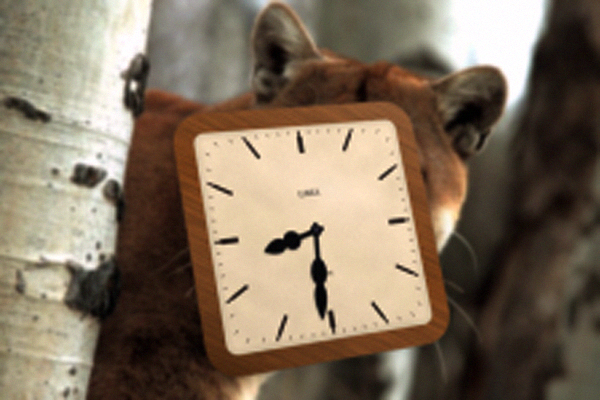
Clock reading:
**8:31**
